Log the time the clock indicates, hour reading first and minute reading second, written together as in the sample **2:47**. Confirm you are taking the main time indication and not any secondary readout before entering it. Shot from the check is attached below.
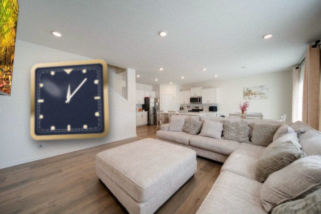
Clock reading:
**12:07**
